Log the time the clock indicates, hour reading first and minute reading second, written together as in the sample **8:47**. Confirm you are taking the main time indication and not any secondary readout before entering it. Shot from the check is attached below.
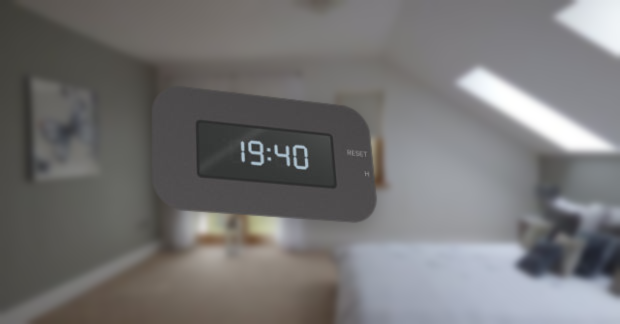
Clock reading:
**19:40**
